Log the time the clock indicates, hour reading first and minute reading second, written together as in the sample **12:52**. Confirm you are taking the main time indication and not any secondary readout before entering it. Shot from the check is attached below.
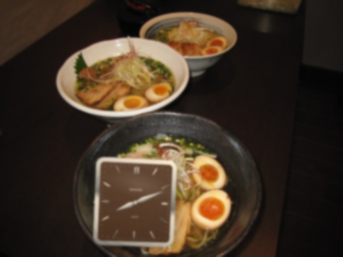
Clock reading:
**8:11**
